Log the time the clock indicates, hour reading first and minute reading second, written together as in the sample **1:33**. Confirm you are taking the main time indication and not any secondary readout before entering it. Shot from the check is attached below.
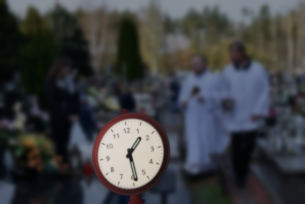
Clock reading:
**1:29**
